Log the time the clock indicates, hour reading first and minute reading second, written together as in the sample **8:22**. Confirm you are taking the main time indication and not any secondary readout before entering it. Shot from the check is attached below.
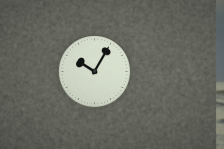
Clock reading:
**10:05**
